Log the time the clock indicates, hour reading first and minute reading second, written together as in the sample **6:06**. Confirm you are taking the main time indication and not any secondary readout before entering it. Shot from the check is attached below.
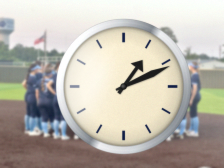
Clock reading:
**1:11**
